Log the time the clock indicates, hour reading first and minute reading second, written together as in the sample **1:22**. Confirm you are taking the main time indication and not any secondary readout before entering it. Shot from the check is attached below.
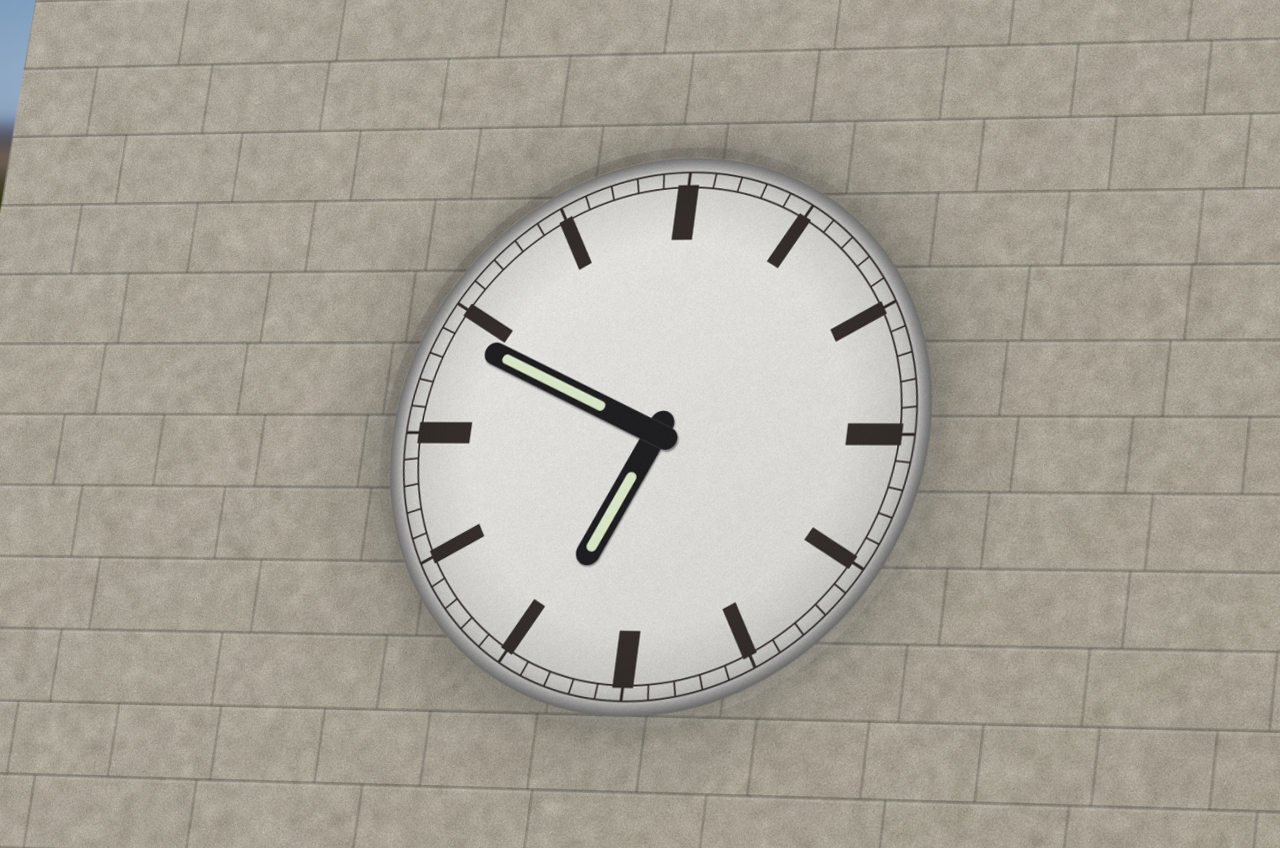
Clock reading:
**6:49**
